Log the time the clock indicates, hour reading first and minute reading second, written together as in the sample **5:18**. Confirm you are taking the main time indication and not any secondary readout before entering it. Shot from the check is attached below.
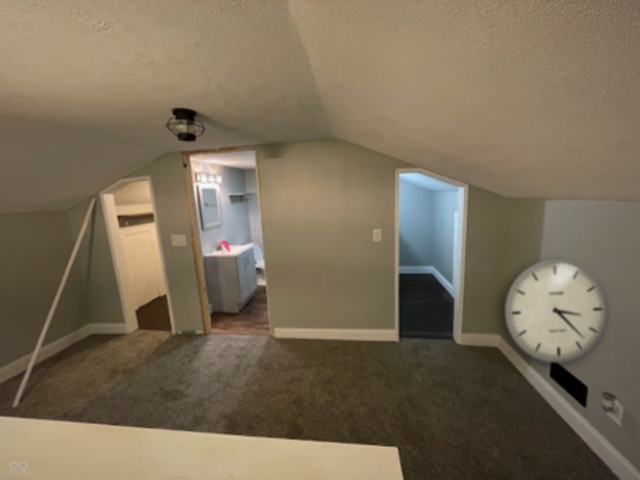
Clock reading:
**3:23**
